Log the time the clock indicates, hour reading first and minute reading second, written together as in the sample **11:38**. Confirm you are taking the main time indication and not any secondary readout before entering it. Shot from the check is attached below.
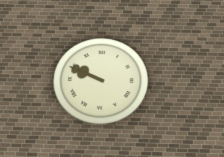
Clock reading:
**9:49**
